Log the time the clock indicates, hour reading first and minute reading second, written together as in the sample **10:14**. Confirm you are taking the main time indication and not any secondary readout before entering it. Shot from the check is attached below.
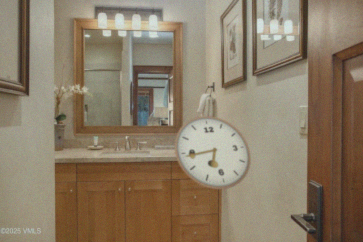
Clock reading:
**6:44**
